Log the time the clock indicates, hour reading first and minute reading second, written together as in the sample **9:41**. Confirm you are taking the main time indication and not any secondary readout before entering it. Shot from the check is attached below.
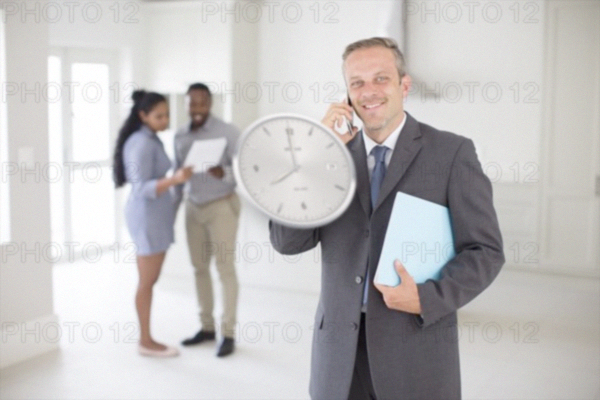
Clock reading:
**8:00**
